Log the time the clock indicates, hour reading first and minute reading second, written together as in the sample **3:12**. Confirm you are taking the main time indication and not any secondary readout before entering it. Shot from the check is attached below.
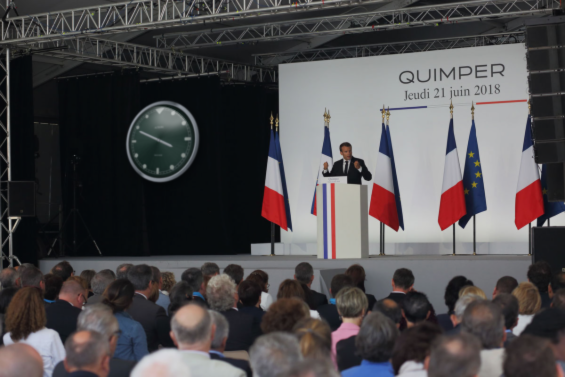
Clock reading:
**3:49**
